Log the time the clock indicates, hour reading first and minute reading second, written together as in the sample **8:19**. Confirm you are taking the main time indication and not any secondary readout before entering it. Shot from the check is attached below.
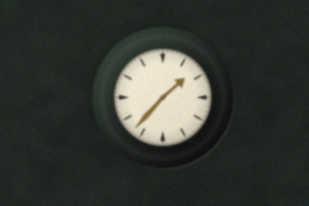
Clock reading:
**1:37**
